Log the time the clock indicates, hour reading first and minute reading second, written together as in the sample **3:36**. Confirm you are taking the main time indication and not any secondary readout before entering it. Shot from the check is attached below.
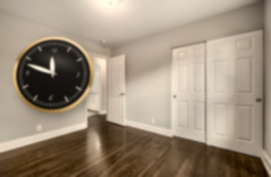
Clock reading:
**11:48**
